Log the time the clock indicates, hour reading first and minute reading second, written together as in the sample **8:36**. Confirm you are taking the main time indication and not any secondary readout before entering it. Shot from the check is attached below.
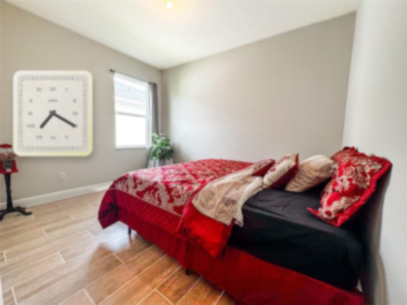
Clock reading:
**7:20**
